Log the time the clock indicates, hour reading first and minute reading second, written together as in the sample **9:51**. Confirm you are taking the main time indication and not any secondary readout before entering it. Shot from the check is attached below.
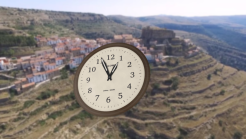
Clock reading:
**12:56**
